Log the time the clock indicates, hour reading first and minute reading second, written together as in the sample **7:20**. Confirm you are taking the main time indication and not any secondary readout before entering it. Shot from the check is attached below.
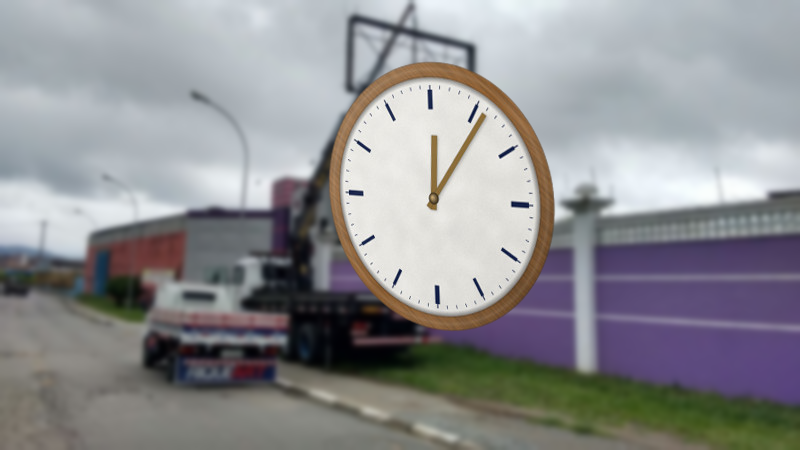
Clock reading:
**12:06**
